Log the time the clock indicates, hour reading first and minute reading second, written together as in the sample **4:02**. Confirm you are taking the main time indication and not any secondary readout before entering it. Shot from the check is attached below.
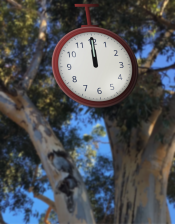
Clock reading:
**12:00**
